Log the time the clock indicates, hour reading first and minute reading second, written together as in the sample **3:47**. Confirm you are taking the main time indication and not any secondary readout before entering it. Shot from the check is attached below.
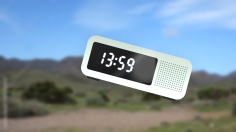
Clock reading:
**13:59**
